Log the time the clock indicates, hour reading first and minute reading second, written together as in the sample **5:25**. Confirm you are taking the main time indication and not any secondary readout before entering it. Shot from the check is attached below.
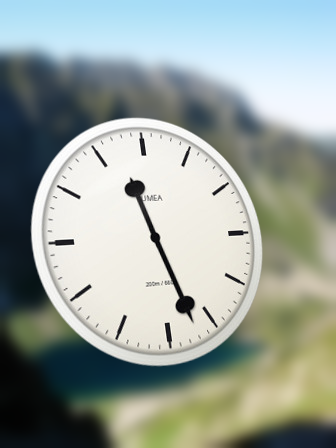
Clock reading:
**11:27**
